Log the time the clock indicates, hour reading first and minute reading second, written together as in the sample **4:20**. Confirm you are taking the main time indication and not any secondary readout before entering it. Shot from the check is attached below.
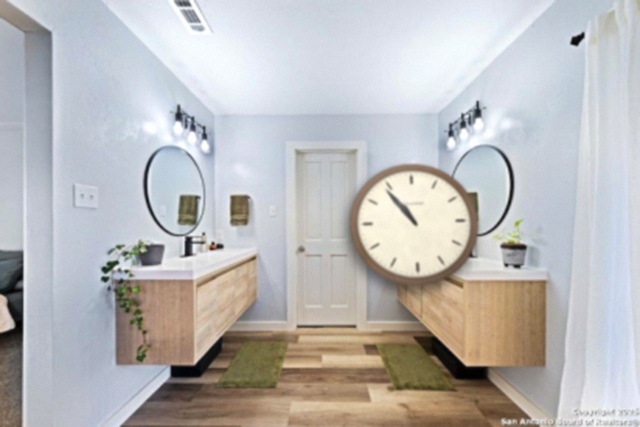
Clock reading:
**10:54**
